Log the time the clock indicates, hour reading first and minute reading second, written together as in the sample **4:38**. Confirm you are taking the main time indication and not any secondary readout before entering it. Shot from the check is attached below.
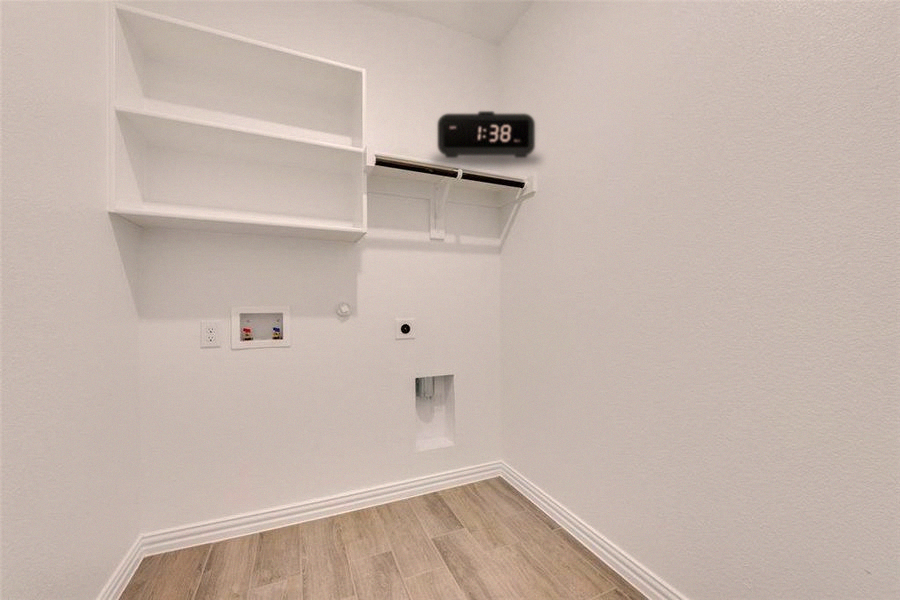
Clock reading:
**1:38**
